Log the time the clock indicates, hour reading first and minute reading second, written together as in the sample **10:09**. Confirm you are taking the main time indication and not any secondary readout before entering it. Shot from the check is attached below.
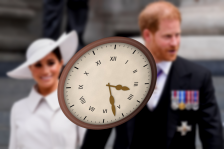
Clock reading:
**3:27**
